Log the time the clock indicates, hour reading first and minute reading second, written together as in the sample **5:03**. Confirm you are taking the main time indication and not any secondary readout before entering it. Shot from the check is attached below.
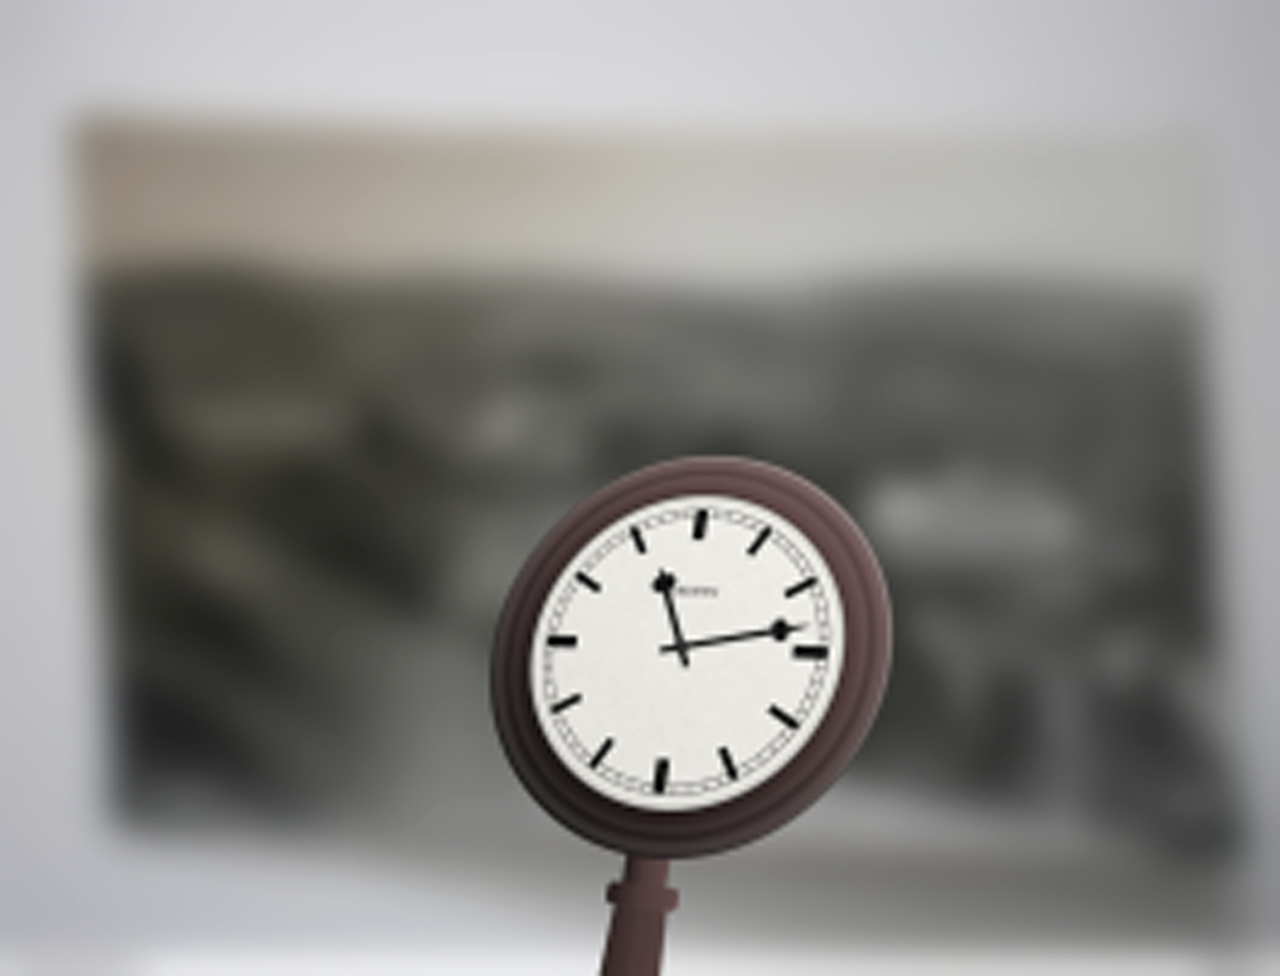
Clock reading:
**11:13**
